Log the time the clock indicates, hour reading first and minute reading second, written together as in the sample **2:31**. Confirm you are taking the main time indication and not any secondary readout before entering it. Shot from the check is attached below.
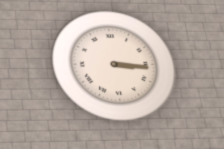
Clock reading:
**3:16**
